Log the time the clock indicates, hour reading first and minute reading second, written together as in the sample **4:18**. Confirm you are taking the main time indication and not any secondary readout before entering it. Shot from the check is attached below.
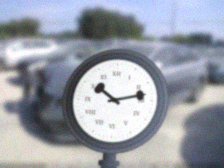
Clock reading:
**10:13**
